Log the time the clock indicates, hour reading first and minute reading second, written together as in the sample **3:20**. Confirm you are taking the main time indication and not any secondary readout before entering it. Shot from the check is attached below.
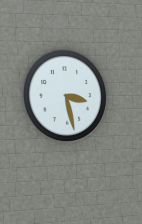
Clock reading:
**3:28**
